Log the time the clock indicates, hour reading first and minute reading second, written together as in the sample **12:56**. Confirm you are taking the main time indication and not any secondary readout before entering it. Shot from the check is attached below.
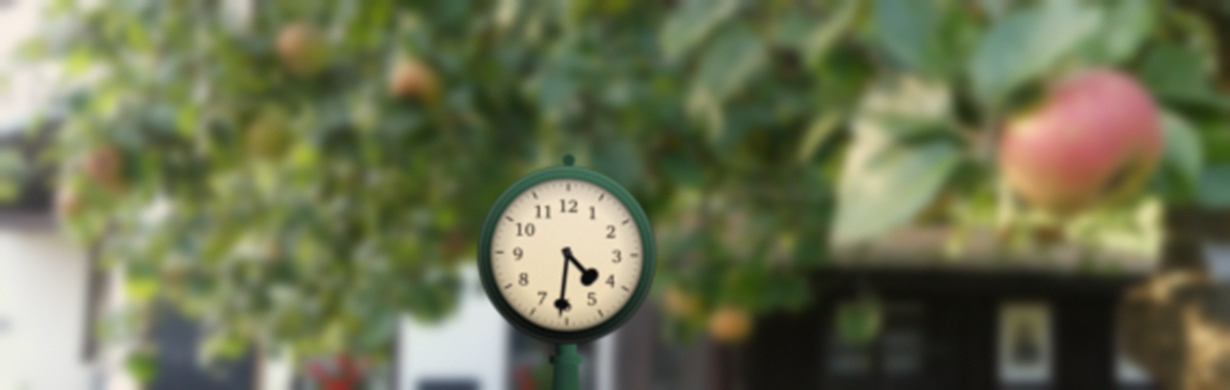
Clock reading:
**4:31**
